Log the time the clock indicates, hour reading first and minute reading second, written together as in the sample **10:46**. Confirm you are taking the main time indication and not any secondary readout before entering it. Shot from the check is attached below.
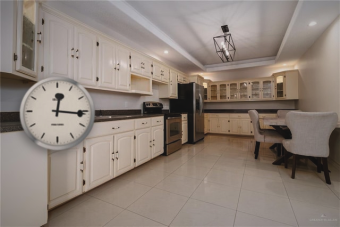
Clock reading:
**12:16**
